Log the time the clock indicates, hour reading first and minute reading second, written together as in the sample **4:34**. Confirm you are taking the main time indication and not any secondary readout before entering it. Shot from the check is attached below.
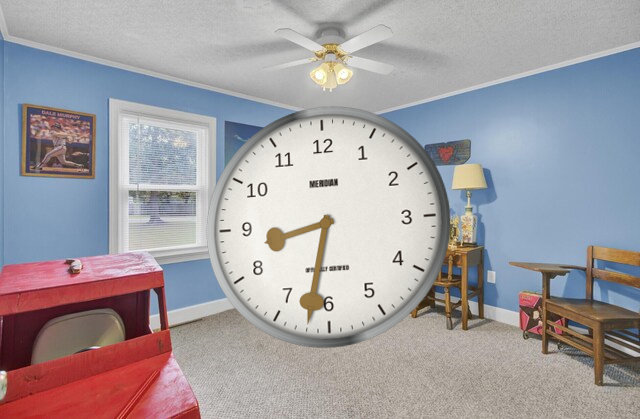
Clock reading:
**8:32**
